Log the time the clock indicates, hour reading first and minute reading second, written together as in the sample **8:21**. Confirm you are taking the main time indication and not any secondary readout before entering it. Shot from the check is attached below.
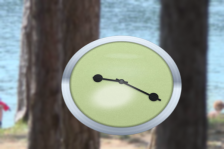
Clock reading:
**9:20**
